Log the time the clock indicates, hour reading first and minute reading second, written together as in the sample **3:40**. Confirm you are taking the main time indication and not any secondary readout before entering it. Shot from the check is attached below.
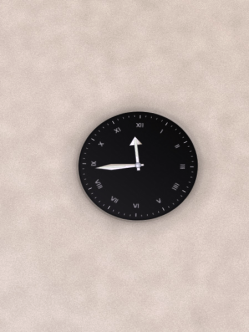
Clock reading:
**11:44**
